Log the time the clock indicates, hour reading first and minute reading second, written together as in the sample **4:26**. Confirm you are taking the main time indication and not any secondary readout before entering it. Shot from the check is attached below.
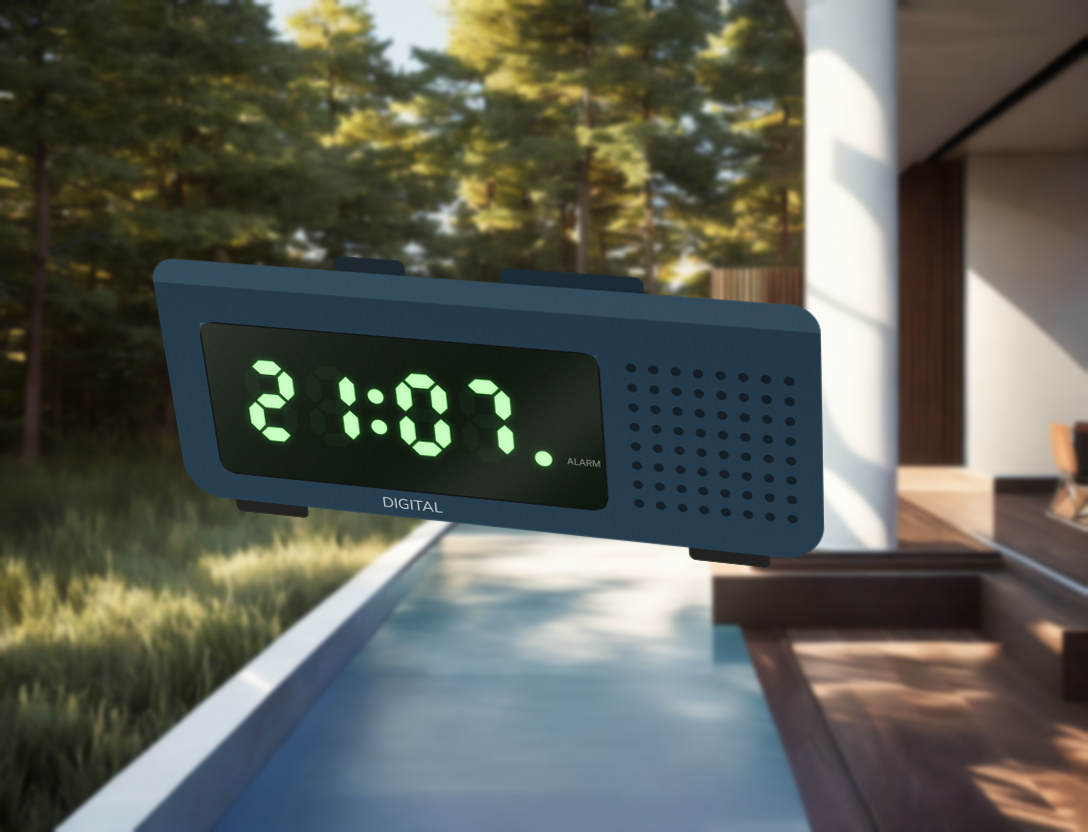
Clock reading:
**21:07**
